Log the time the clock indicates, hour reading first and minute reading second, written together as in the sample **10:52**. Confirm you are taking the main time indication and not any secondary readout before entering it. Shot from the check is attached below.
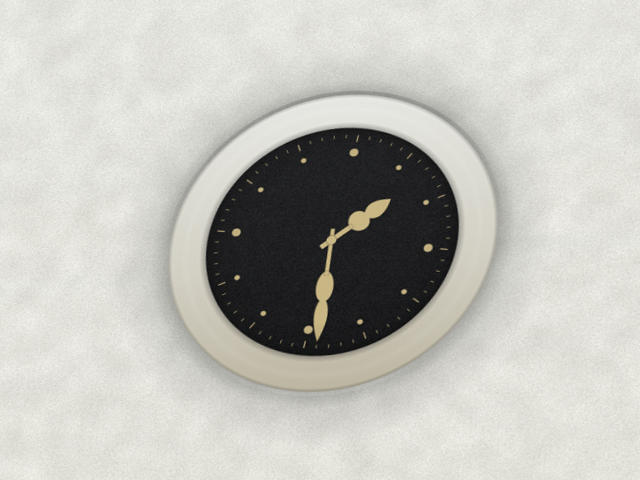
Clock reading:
**1:29**
